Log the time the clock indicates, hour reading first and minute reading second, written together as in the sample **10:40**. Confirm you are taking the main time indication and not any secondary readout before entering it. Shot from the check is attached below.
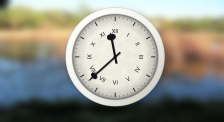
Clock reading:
**11:38**
